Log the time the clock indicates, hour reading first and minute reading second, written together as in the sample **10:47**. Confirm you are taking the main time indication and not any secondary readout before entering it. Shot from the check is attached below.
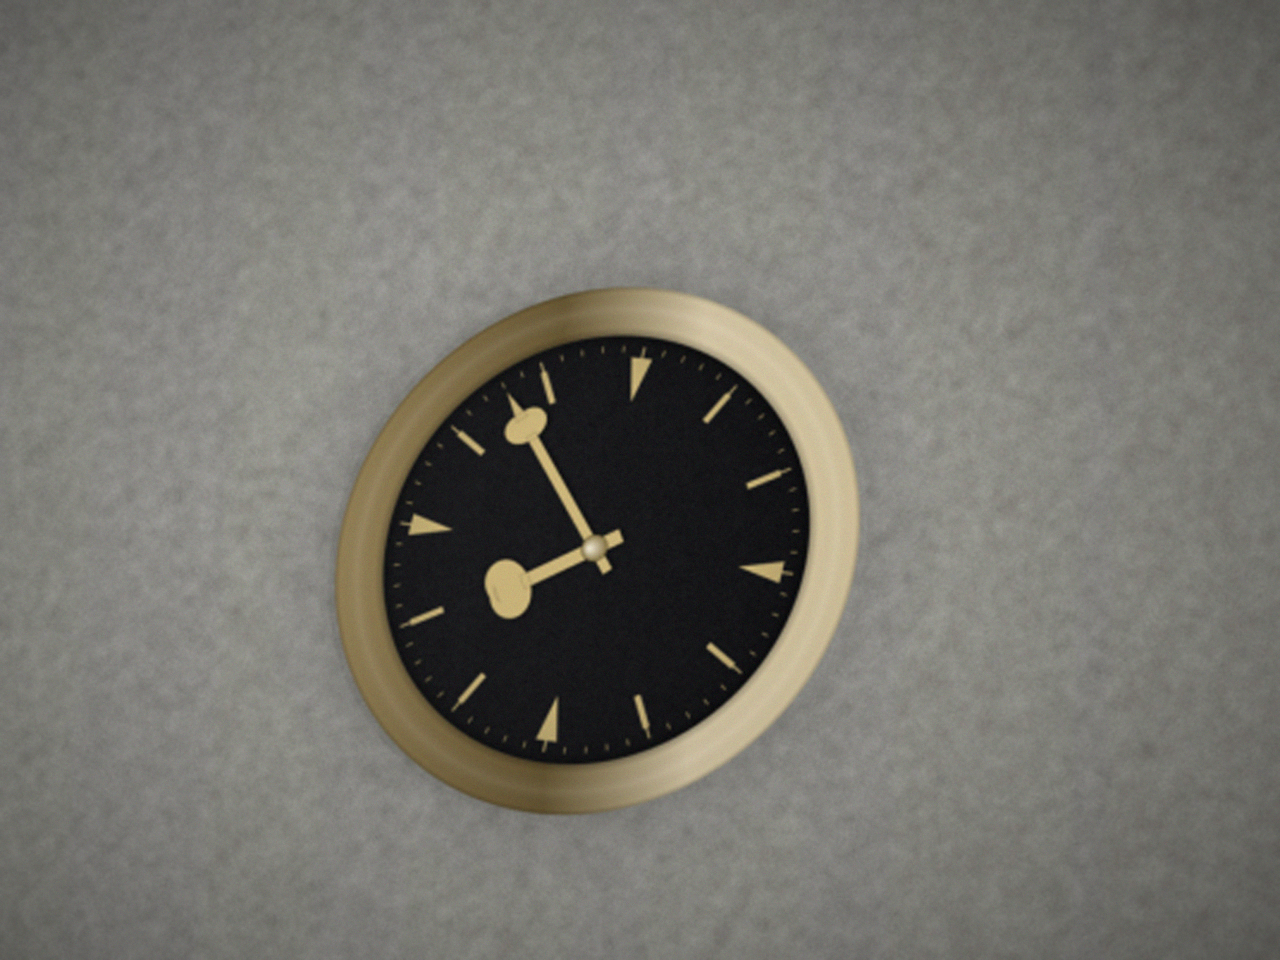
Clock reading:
**7:53**
